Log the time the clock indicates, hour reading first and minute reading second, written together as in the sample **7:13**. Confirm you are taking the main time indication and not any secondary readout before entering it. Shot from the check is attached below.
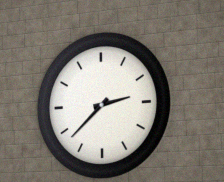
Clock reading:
**2:38**
